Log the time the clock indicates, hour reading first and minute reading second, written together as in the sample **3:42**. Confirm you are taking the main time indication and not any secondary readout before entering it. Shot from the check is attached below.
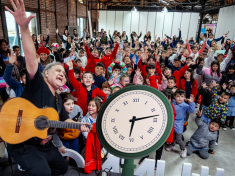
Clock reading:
**6:13**
